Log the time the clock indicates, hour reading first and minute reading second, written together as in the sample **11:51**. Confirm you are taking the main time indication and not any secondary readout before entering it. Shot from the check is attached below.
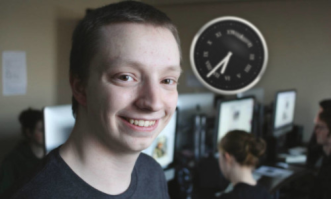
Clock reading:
**6:37**
